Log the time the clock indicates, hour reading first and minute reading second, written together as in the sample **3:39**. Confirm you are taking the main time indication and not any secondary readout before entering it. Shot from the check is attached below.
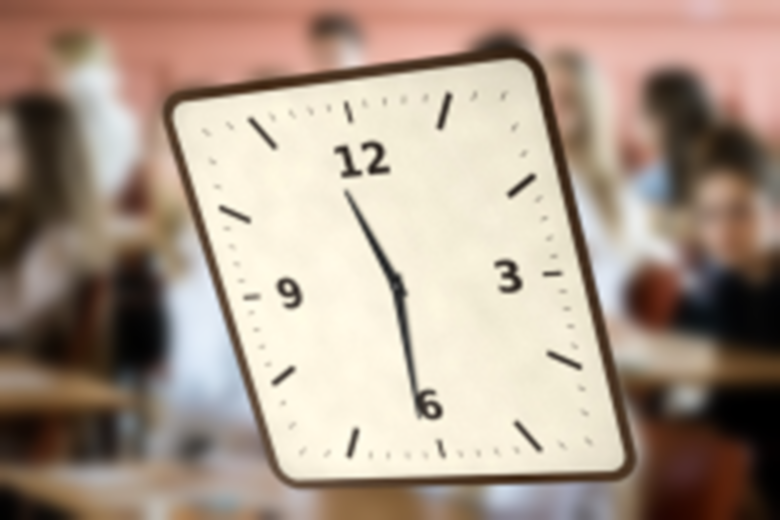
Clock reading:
**11:31**
